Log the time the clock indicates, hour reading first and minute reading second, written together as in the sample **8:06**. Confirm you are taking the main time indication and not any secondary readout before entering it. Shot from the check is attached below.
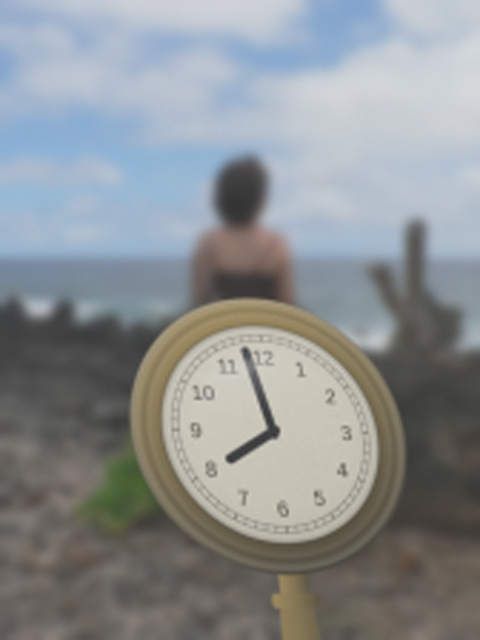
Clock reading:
**7:58**
